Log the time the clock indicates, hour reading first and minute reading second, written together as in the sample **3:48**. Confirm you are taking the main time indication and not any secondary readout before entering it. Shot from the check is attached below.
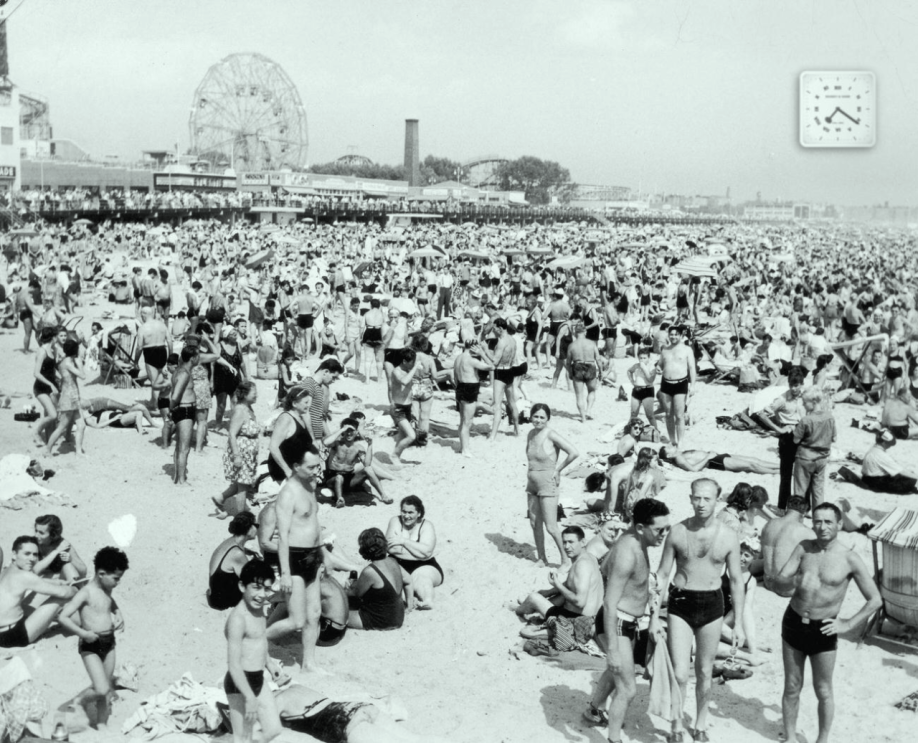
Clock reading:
**7:21**
